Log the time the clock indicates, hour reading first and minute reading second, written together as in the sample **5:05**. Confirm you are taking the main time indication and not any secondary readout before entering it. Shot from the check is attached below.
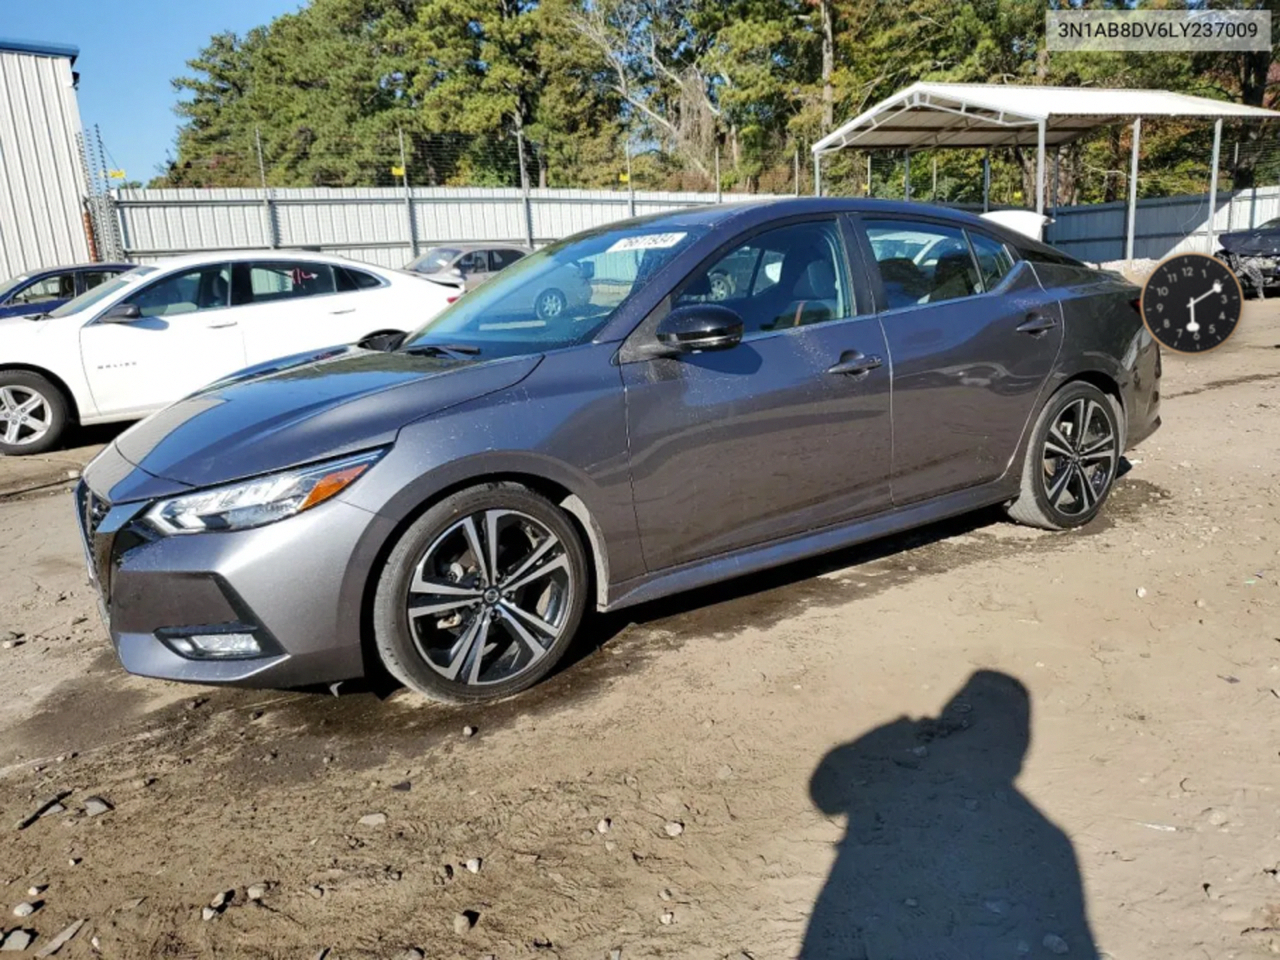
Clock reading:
**6:11**
